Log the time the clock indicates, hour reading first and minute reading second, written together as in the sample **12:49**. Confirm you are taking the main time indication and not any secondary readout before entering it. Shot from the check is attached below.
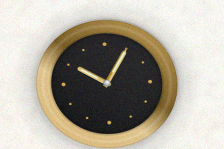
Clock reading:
**10:05**
